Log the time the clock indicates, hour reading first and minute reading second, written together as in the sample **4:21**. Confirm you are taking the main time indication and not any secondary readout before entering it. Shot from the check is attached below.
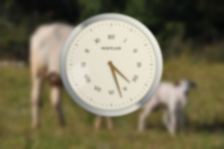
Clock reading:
**4:27**
